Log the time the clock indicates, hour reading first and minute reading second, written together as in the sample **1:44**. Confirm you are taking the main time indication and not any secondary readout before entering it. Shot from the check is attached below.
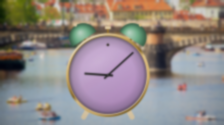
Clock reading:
**9:08**
